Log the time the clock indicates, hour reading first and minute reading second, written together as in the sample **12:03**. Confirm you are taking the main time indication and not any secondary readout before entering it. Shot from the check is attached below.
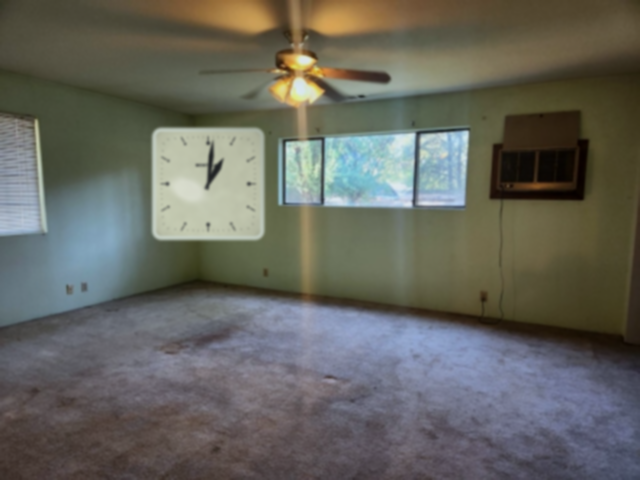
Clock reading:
**1:01**
